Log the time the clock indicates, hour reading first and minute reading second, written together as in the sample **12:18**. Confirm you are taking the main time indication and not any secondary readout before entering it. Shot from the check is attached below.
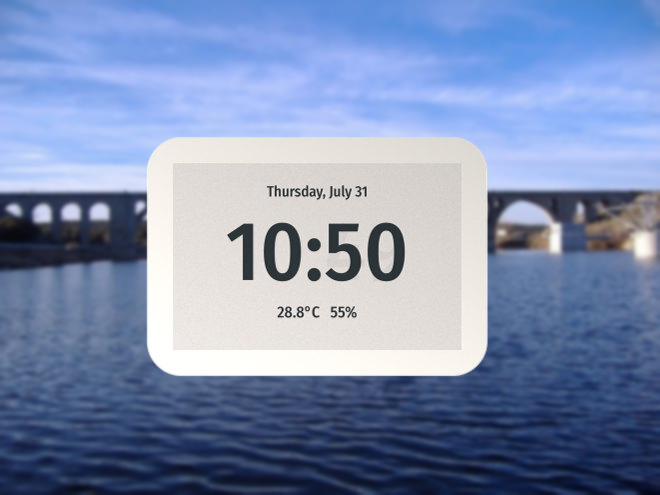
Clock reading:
**10:50**
